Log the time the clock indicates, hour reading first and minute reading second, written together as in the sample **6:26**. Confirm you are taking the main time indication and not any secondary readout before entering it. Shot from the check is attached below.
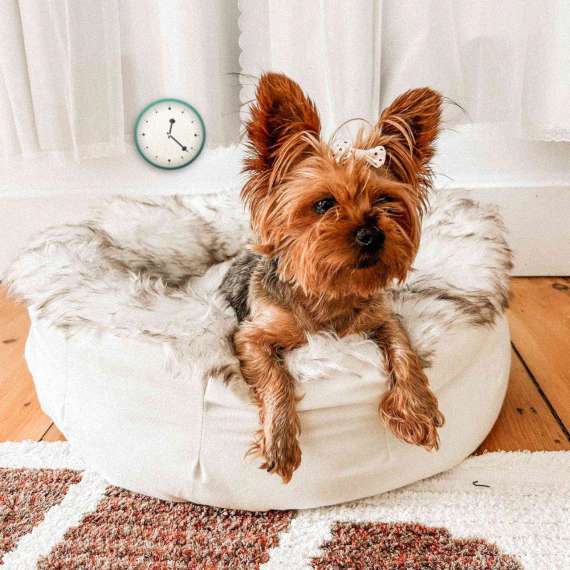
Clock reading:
**12:22**
